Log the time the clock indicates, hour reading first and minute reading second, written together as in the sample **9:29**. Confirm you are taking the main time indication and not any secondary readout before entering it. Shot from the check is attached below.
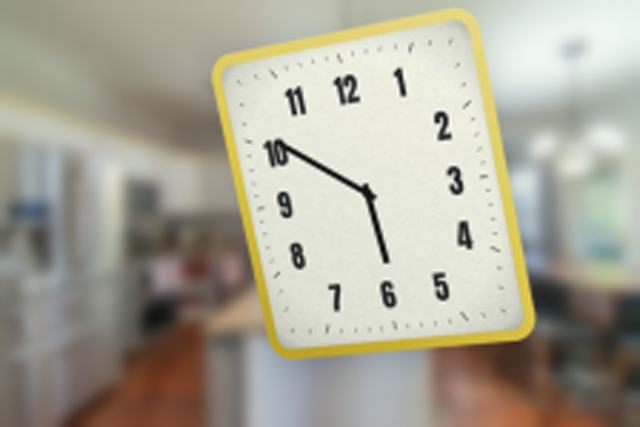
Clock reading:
**5:51**
